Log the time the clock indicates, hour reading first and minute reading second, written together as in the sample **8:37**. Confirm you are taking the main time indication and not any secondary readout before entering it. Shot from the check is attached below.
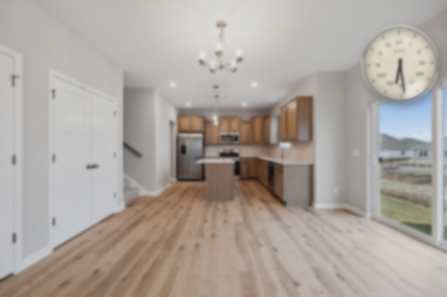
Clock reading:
**6:29**
